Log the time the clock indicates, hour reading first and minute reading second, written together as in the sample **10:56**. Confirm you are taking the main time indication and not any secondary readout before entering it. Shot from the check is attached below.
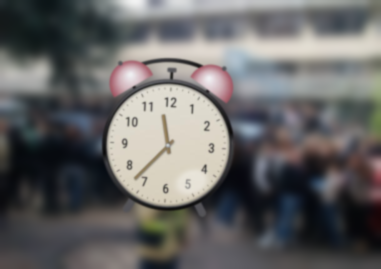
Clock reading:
**11:37**
